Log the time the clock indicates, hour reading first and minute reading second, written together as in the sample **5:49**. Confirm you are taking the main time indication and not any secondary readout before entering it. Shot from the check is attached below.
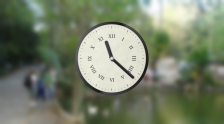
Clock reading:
**11:22**
